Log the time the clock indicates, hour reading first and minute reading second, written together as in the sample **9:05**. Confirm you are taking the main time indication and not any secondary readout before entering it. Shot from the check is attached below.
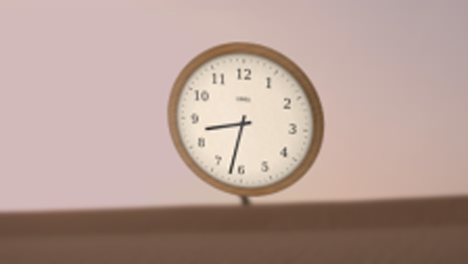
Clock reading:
**8:32**
